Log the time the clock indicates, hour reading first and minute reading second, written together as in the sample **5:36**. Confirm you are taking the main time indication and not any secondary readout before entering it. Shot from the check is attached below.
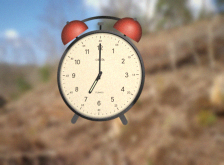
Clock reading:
**7:00**
